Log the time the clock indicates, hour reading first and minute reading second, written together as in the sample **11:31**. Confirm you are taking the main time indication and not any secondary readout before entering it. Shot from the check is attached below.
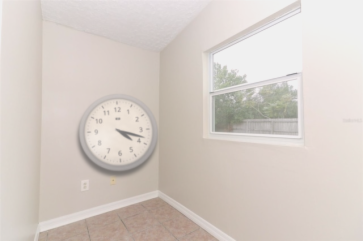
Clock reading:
**4:18**
